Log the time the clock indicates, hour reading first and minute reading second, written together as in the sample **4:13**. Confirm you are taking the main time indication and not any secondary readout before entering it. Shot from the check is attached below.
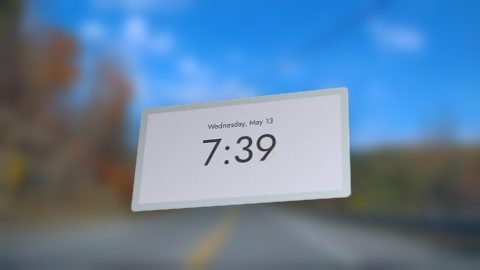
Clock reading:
**7:39**
